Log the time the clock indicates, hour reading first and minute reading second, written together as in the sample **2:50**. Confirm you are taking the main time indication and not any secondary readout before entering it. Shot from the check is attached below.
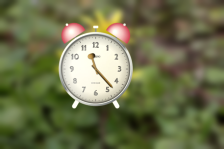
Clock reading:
**11:23**
